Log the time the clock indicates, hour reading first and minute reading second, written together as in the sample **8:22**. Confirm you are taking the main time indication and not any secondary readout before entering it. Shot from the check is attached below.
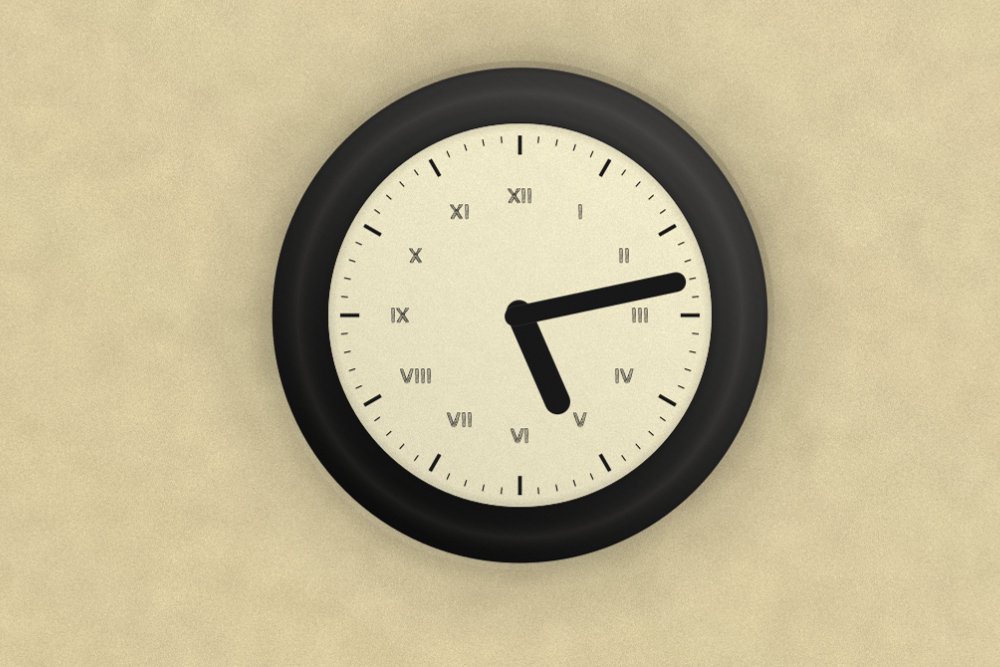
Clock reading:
**5:13**
